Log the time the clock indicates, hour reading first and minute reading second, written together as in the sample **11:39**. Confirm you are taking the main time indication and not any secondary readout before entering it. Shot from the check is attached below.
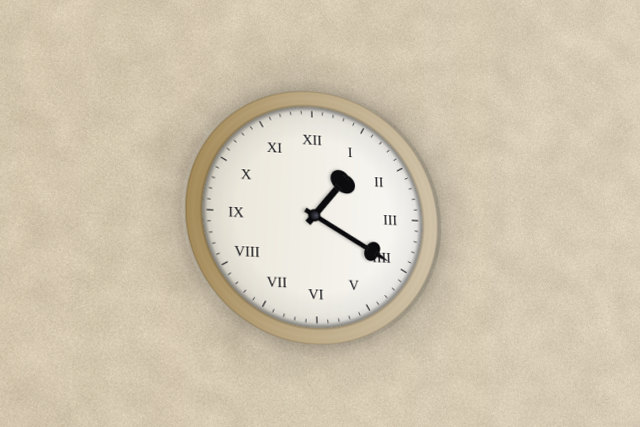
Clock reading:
**1:20**
